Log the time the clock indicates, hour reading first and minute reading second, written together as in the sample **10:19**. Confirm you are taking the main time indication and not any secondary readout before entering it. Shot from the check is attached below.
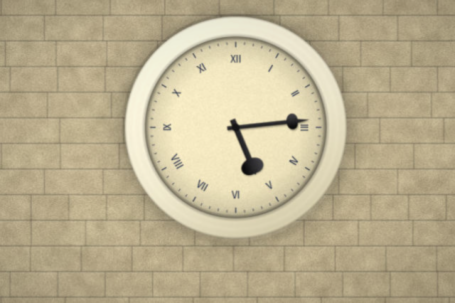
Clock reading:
**5:14**
